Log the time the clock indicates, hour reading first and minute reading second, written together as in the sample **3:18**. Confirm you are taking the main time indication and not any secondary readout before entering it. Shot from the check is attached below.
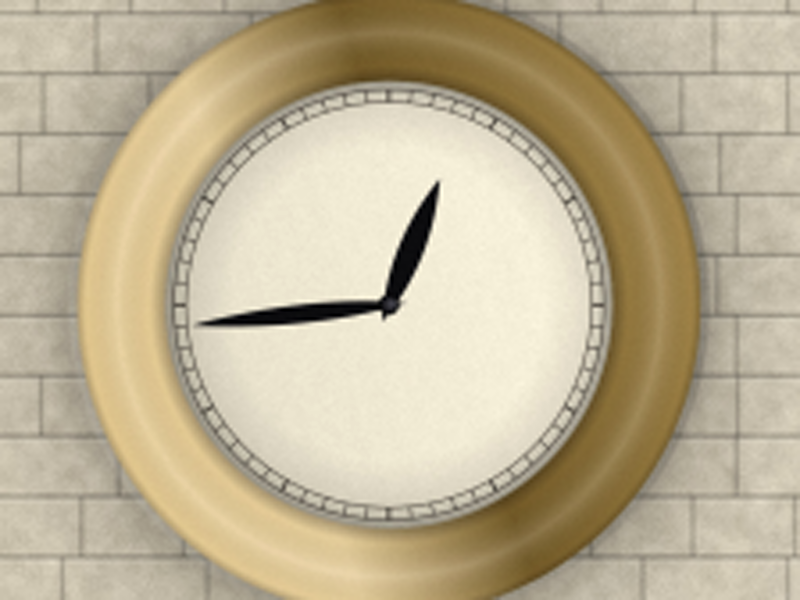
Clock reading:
**12:44**
